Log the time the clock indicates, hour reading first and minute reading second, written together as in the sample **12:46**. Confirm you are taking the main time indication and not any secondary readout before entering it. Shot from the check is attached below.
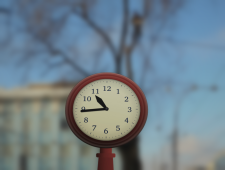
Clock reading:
**10:44**
